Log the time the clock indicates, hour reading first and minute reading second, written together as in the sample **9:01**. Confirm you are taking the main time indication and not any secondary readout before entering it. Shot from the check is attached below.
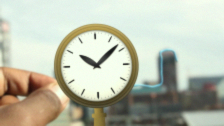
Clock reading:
**10:08**
